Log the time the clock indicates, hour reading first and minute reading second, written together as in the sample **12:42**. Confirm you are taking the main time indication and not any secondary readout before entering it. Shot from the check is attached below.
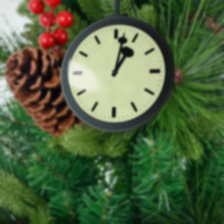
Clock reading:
**1:02**
